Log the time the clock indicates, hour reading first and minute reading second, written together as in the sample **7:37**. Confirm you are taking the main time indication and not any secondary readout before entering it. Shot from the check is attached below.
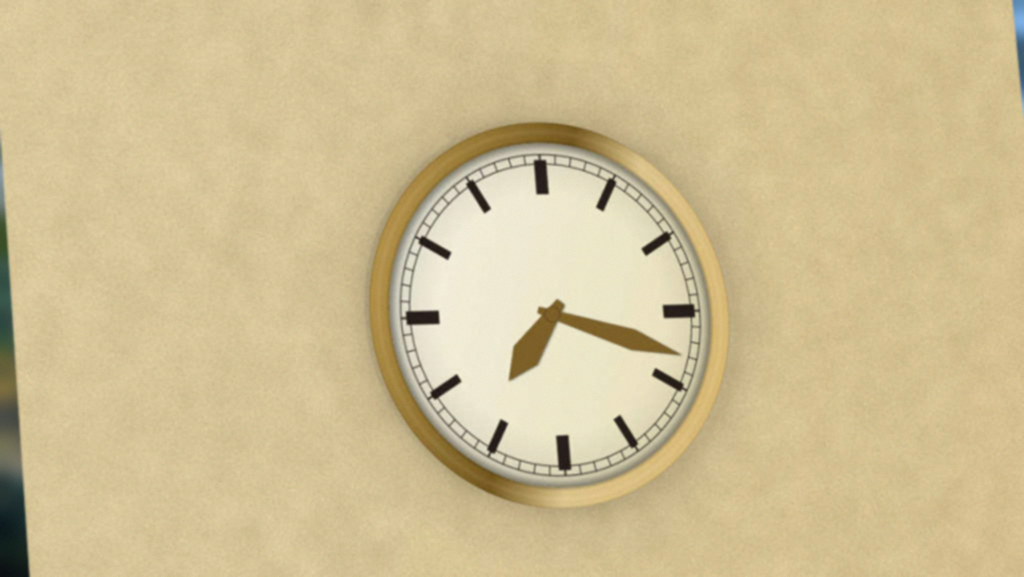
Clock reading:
**7:18**
